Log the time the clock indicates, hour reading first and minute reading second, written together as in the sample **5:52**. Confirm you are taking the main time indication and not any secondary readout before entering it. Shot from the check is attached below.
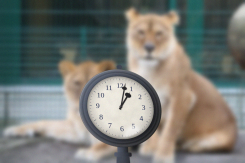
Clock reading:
**1:02**
